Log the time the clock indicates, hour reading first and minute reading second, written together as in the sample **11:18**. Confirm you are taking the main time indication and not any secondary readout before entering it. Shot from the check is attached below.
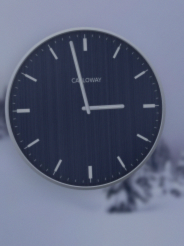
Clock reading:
**2:58**
